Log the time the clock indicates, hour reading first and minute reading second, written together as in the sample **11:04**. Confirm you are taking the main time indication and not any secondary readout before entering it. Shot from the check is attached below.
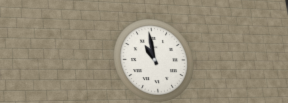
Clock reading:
**10:59**
